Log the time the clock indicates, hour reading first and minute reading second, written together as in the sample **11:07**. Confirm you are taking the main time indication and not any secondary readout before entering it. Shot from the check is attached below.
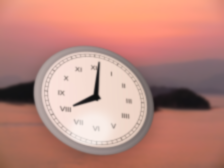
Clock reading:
**8:01**
